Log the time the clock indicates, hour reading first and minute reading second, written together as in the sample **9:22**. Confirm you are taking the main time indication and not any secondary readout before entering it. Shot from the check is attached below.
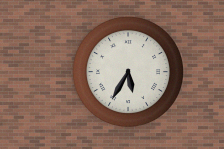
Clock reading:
**5:35**
